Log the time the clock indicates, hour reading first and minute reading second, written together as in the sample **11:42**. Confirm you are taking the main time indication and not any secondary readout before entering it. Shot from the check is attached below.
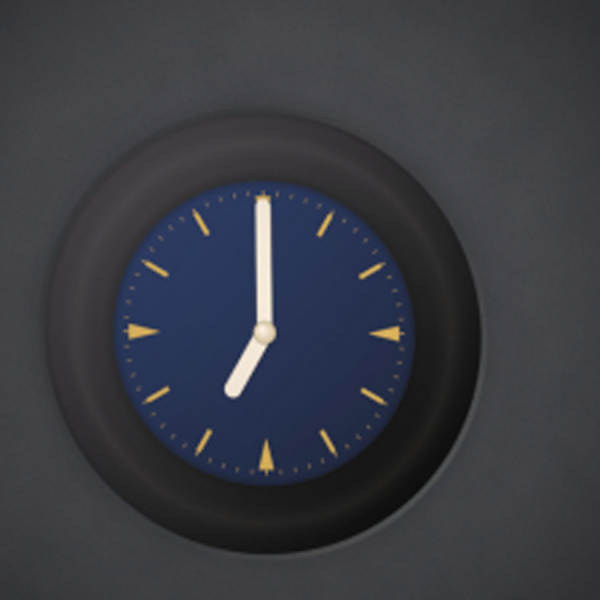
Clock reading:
**7:00**
